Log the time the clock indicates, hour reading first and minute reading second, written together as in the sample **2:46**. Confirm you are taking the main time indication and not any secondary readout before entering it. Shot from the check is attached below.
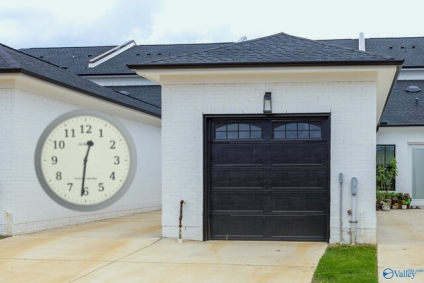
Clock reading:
**12:31**
